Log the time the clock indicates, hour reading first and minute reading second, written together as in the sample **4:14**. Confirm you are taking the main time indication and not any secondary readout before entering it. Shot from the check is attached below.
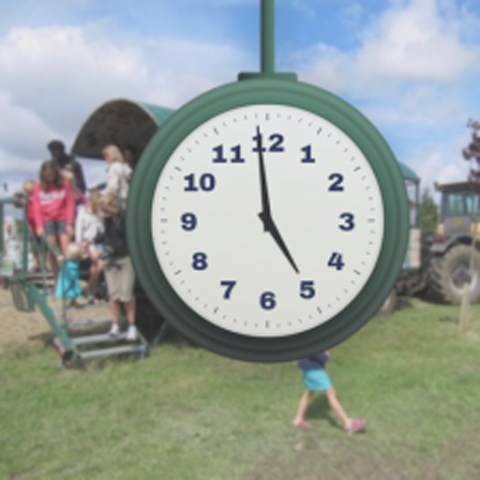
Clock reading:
**4:59**
